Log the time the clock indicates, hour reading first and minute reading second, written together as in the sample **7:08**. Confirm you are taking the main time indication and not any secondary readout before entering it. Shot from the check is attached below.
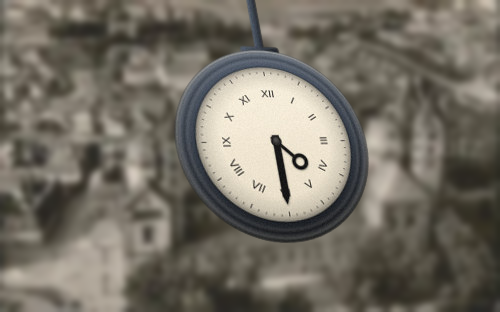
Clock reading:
**4:30**
